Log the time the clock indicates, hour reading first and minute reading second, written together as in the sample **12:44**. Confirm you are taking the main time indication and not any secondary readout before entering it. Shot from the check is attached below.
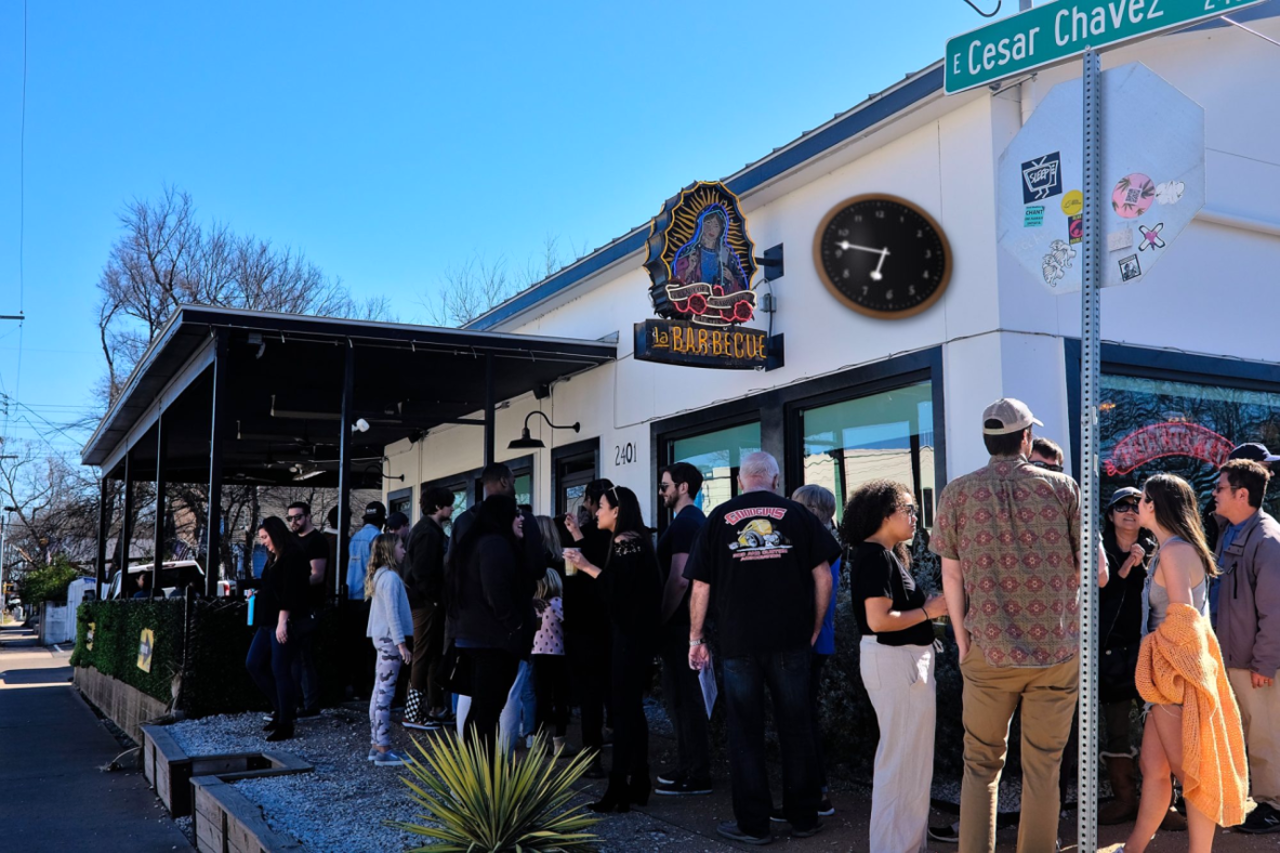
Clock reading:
**6:47**
